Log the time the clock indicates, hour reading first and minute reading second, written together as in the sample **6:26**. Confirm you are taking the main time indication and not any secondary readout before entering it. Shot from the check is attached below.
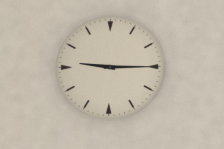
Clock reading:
**9:15**
